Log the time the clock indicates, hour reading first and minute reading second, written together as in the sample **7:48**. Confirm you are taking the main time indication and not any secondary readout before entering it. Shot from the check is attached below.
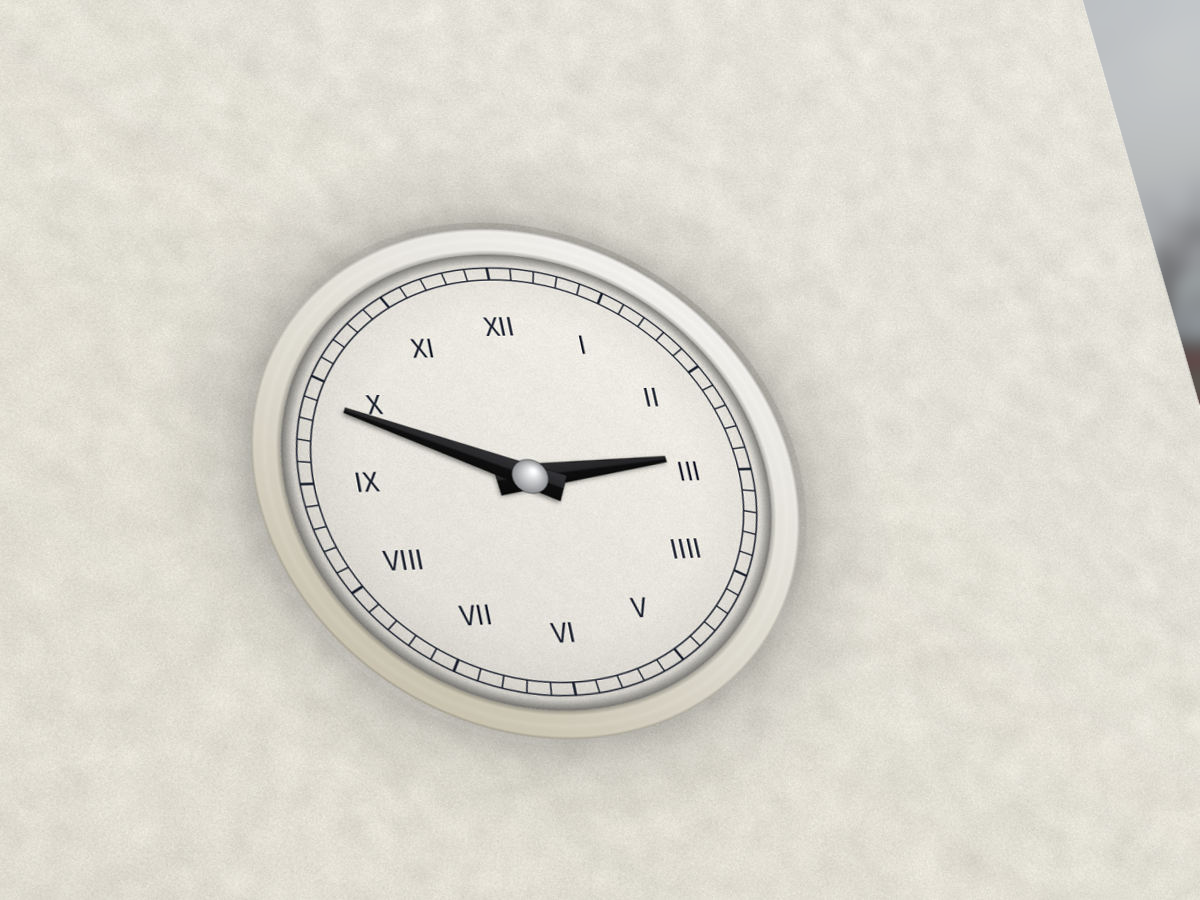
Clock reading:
**2:49**
